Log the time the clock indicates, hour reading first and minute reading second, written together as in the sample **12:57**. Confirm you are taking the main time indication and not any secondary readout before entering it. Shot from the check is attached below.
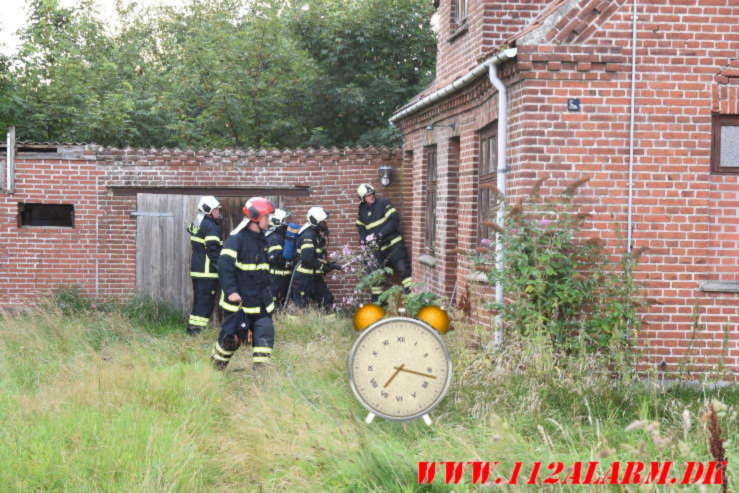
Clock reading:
**7:17**
